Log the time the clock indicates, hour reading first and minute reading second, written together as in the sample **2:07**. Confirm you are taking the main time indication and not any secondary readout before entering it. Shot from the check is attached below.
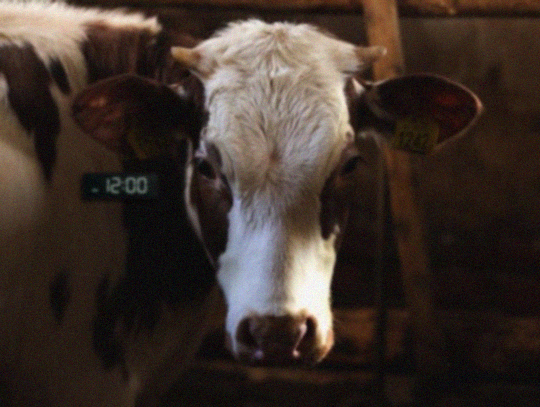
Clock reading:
**12:00**
